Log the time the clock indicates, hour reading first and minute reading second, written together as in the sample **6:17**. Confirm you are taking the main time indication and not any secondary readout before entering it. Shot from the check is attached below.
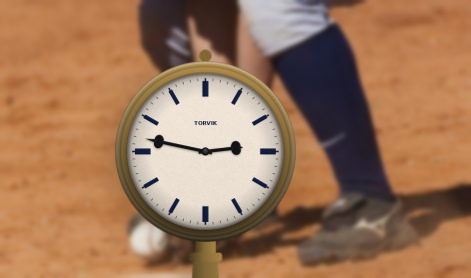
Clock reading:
**2:47**
